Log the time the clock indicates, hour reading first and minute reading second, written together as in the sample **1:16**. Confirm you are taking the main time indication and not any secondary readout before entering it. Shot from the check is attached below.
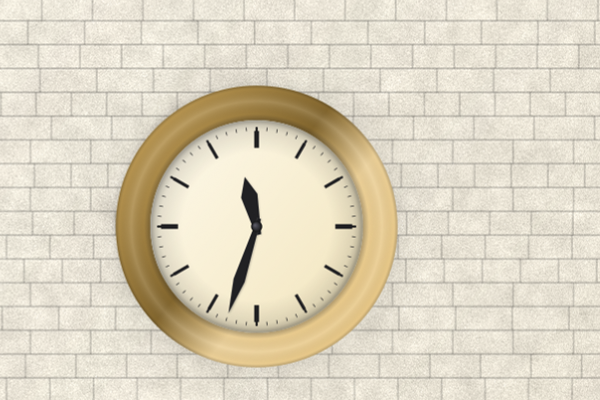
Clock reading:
**11:33**
